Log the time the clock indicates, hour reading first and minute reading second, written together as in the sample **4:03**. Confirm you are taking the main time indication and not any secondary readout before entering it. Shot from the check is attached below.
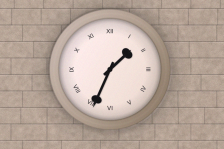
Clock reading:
**1:34**
